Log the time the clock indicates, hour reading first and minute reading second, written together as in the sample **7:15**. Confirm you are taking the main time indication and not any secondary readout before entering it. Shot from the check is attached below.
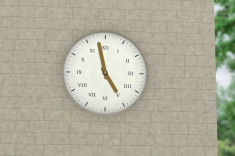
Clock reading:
**4:58**
